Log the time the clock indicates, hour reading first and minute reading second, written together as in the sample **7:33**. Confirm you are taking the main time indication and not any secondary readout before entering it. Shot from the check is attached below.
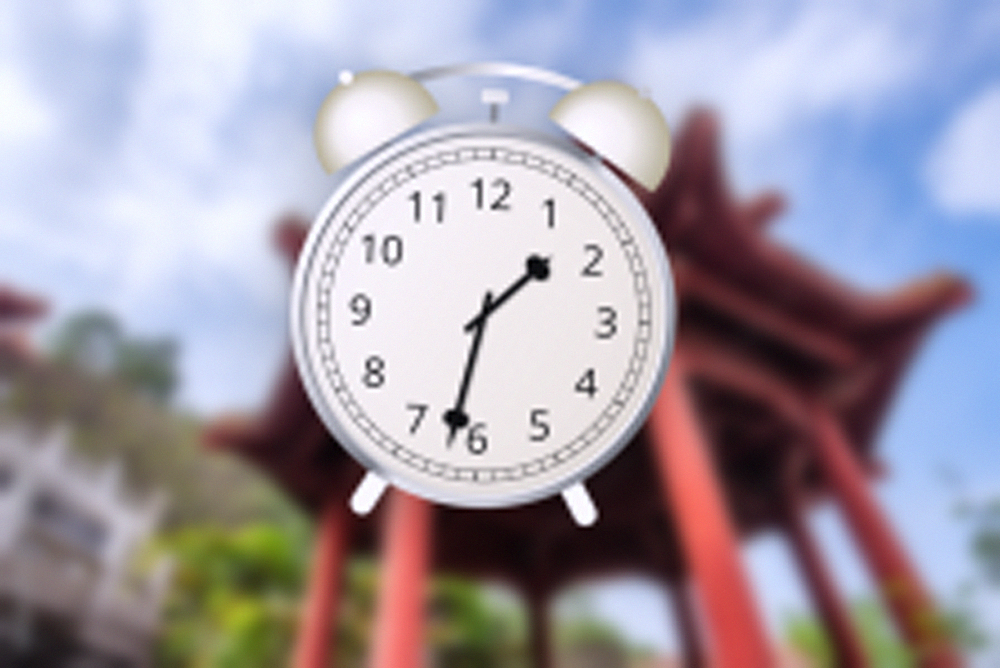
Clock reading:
**1:32**
